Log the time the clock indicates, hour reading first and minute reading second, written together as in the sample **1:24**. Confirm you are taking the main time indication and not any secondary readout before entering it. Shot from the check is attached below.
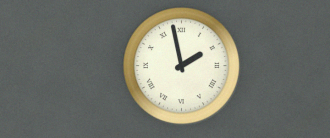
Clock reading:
**1:58**
